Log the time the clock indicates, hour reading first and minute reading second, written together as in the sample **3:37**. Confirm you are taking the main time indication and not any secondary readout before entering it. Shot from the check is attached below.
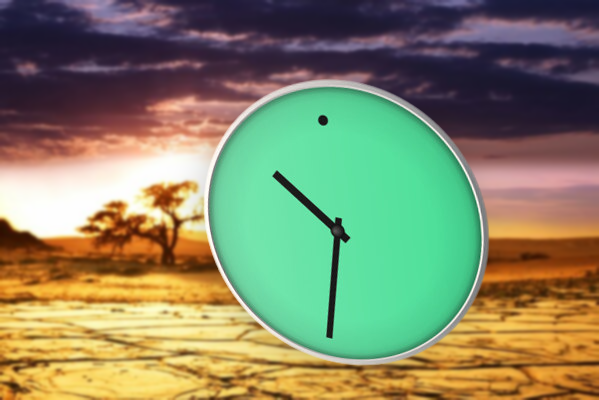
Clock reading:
**10:32**
